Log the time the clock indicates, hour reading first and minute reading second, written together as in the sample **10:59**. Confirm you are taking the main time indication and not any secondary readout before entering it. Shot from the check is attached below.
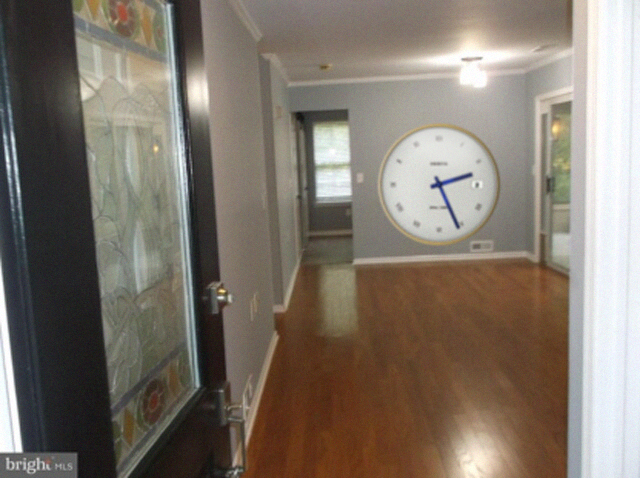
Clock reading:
**2:26**
